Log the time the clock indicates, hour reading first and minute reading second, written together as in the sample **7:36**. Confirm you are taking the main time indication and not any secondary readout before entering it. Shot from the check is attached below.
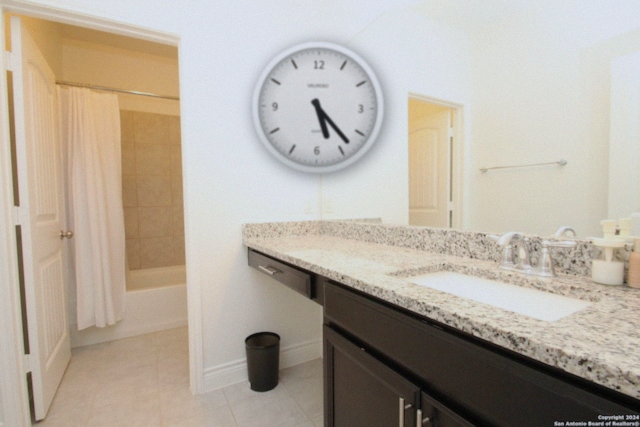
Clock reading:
**5:23**
